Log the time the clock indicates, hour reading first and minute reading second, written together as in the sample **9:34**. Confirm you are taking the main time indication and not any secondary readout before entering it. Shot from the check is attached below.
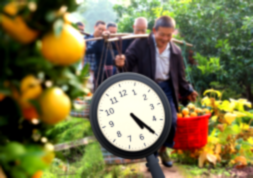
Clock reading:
**5:25**
